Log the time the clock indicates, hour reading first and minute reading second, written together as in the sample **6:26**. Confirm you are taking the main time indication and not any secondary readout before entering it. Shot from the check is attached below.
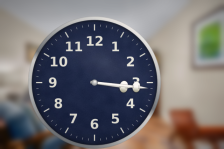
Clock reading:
**3:16**
